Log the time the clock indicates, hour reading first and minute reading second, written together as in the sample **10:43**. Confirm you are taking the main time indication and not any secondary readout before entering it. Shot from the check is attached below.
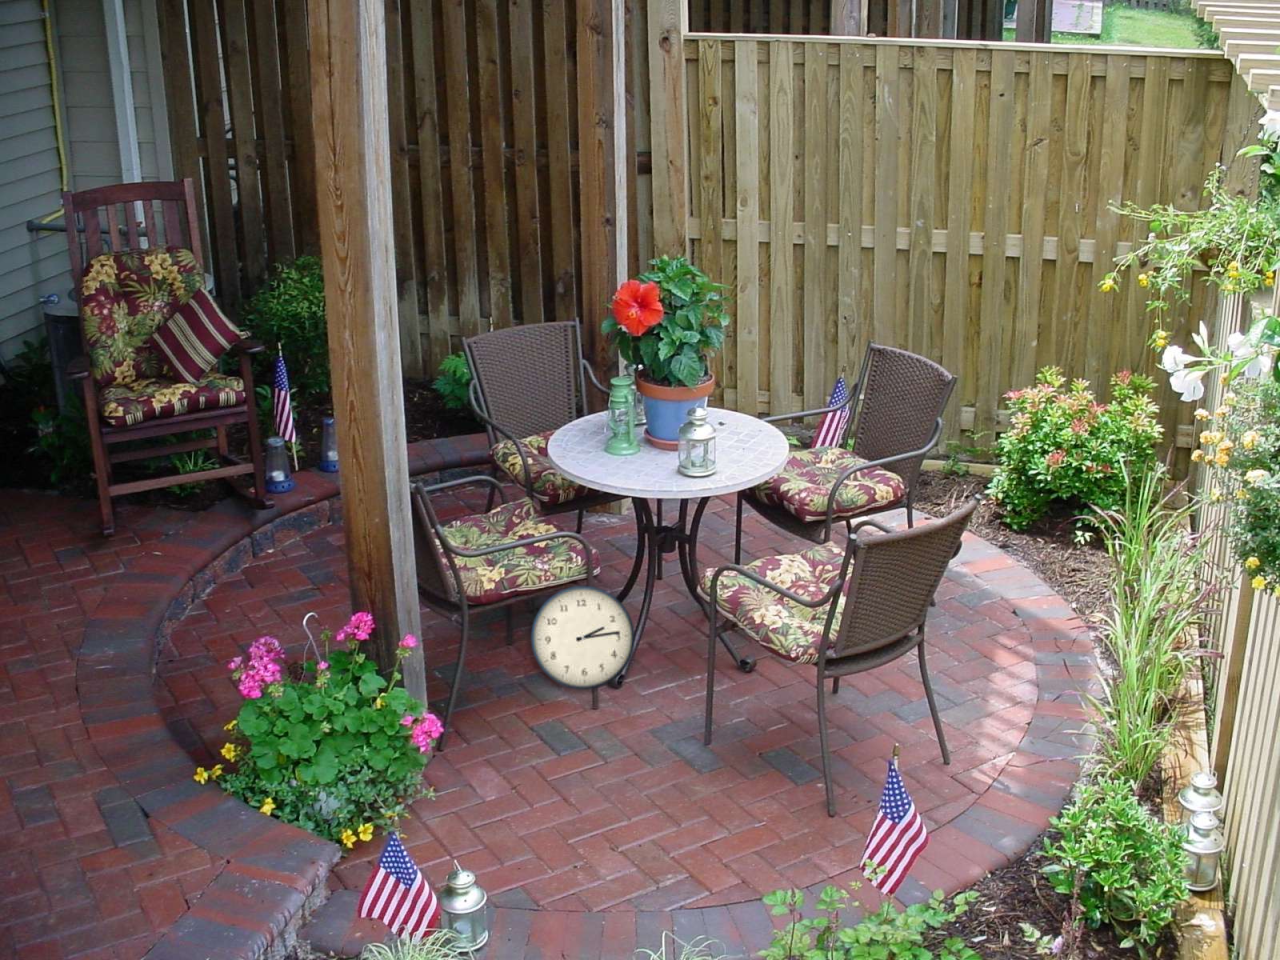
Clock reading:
**2:14**
